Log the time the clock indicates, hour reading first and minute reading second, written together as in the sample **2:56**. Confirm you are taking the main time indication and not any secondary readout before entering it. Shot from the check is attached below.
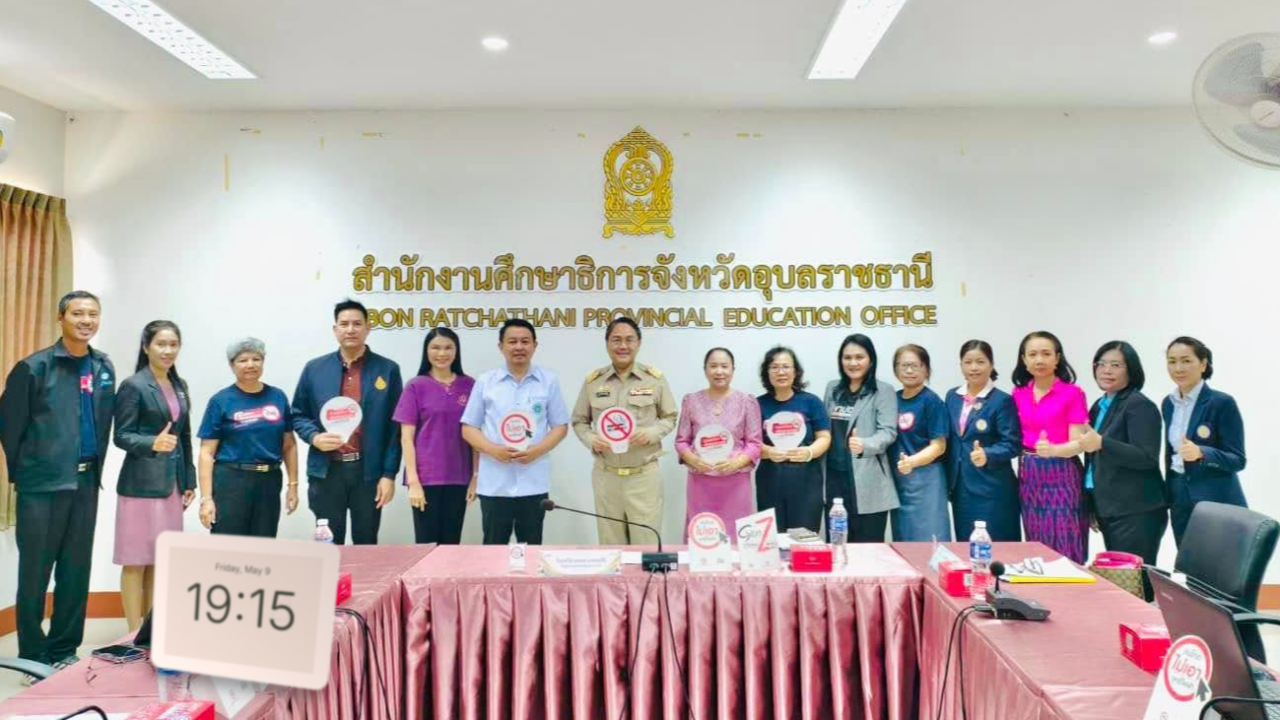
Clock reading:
**19:15**
